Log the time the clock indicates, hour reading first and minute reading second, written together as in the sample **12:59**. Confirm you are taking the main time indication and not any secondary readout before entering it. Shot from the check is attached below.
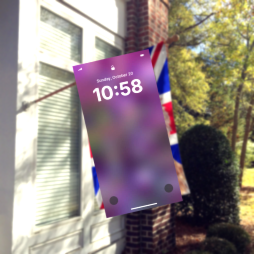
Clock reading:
**10:58**
